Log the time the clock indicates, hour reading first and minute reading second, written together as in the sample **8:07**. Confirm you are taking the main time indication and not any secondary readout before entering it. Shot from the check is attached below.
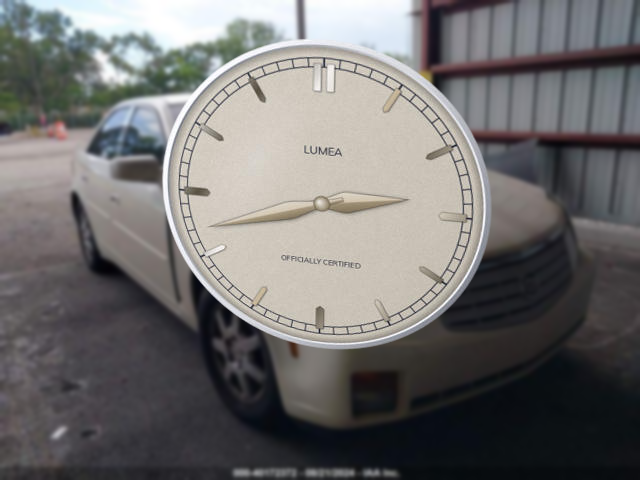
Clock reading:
**2:42**
